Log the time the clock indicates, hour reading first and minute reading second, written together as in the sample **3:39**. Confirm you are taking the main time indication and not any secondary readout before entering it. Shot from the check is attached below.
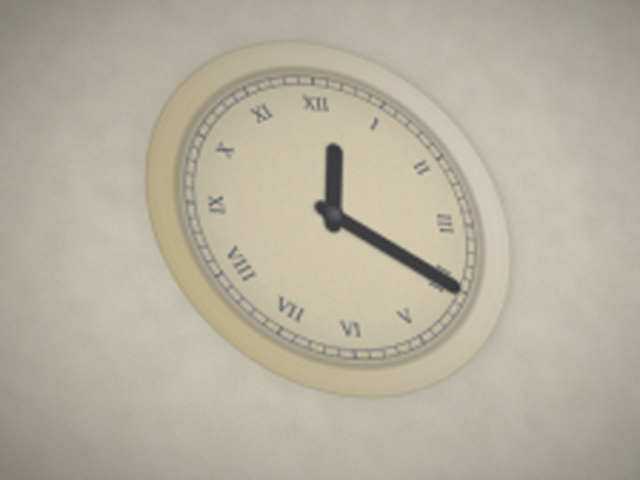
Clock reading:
**12:20**
